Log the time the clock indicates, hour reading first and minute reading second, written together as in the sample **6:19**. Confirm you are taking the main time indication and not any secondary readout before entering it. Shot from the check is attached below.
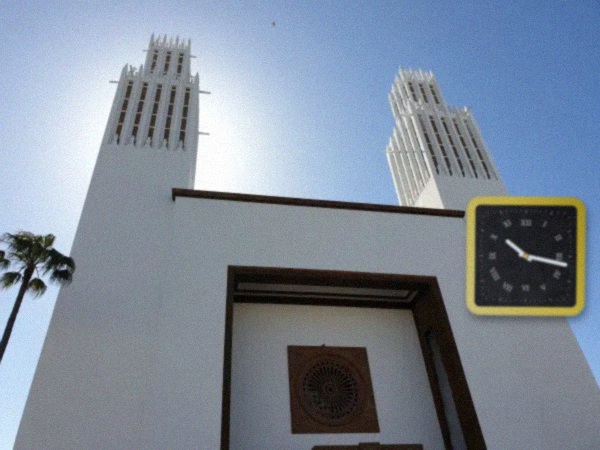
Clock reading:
**10:17**
